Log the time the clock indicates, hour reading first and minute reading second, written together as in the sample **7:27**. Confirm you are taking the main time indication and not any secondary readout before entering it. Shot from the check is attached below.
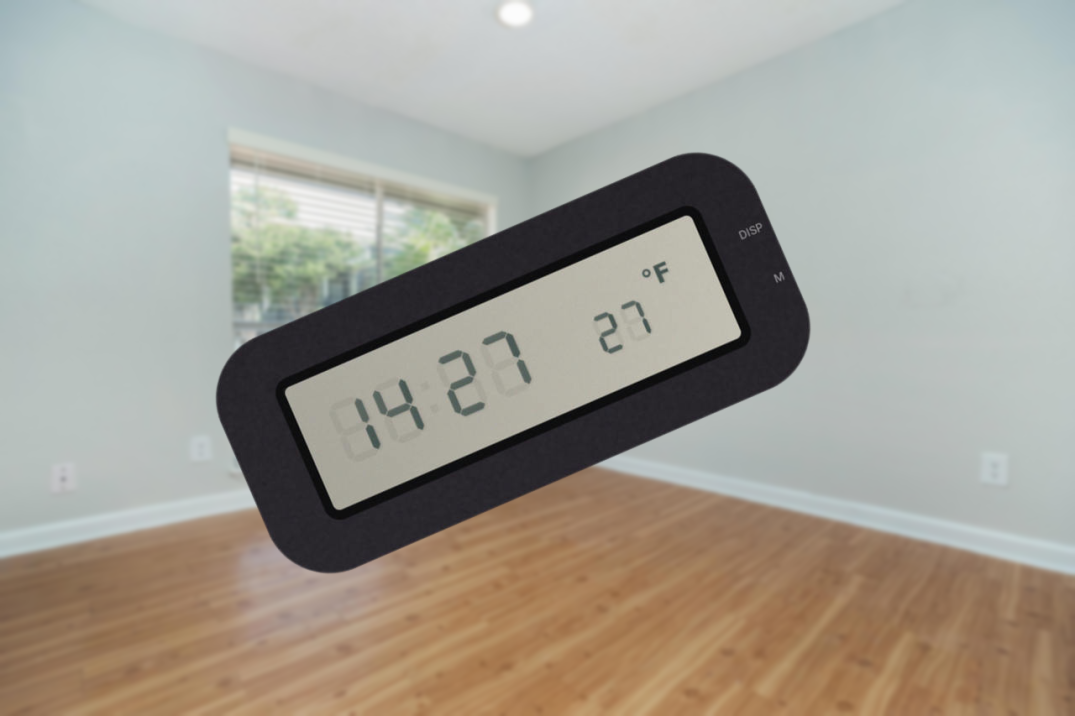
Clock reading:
**14:27**
